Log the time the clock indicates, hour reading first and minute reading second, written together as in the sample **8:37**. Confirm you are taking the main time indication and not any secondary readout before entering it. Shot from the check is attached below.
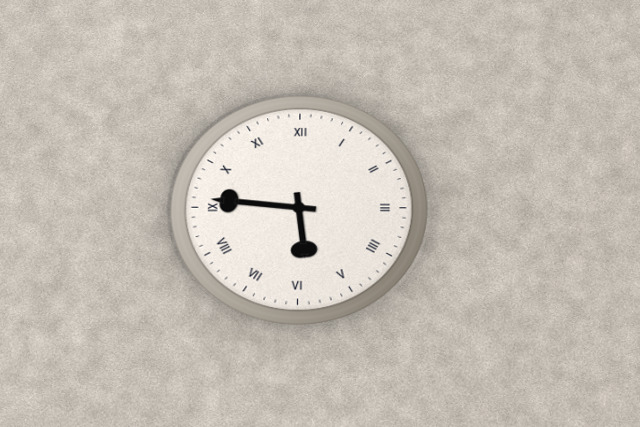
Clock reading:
**5:46**
